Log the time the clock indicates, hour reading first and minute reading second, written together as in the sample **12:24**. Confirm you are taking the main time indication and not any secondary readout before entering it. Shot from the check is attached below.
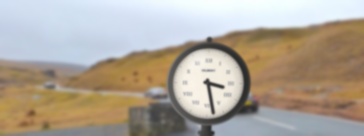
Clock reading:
**3:28**
